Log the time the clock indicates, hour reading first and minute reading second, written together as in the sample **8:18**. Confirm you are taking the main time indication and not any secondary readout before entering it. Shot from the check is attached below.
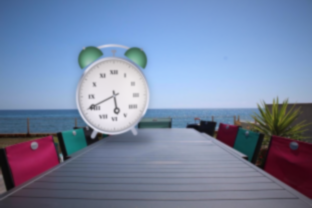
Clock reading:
**5:41**
